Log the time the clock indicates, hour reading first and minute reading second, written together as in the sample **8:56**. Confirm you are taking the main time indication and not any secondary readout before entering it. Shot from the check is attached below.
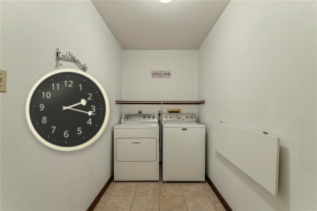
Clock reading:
**2:17**
